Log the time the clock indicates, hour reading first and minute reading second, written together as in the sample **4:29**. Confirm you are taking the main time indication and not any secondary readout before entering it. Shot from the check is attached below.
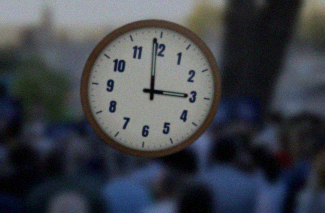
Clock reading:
**2:59**
